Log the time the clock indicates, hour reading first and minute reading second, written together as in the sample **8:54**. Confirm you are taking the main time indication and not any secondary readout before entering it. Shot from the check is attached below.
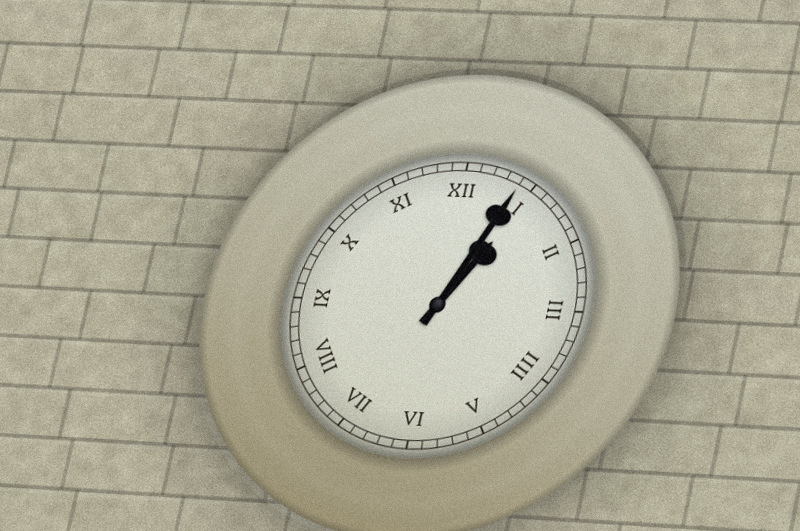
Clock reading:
**1:04**
